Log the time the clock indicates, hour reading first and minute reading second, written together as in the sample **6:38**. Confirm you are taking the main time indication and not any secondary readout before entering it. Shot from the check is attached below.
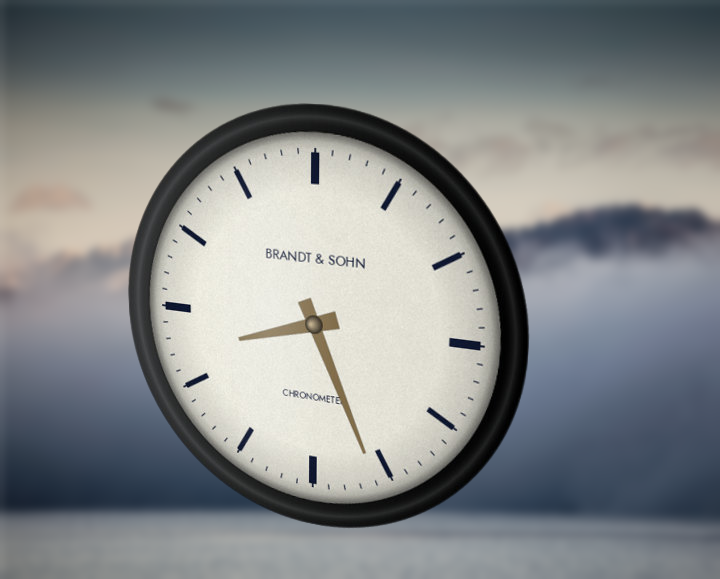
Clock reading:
**8:26**
